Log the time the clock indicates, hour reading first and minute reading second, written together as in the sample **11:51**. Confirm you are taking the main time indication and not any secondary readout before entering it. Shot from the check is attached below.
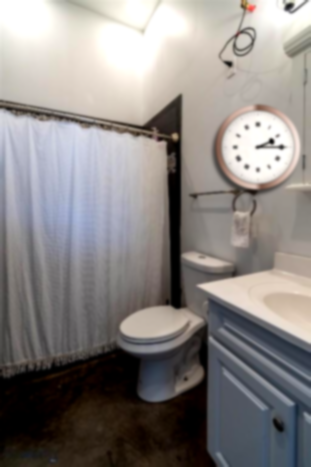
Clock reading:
**2:15**
